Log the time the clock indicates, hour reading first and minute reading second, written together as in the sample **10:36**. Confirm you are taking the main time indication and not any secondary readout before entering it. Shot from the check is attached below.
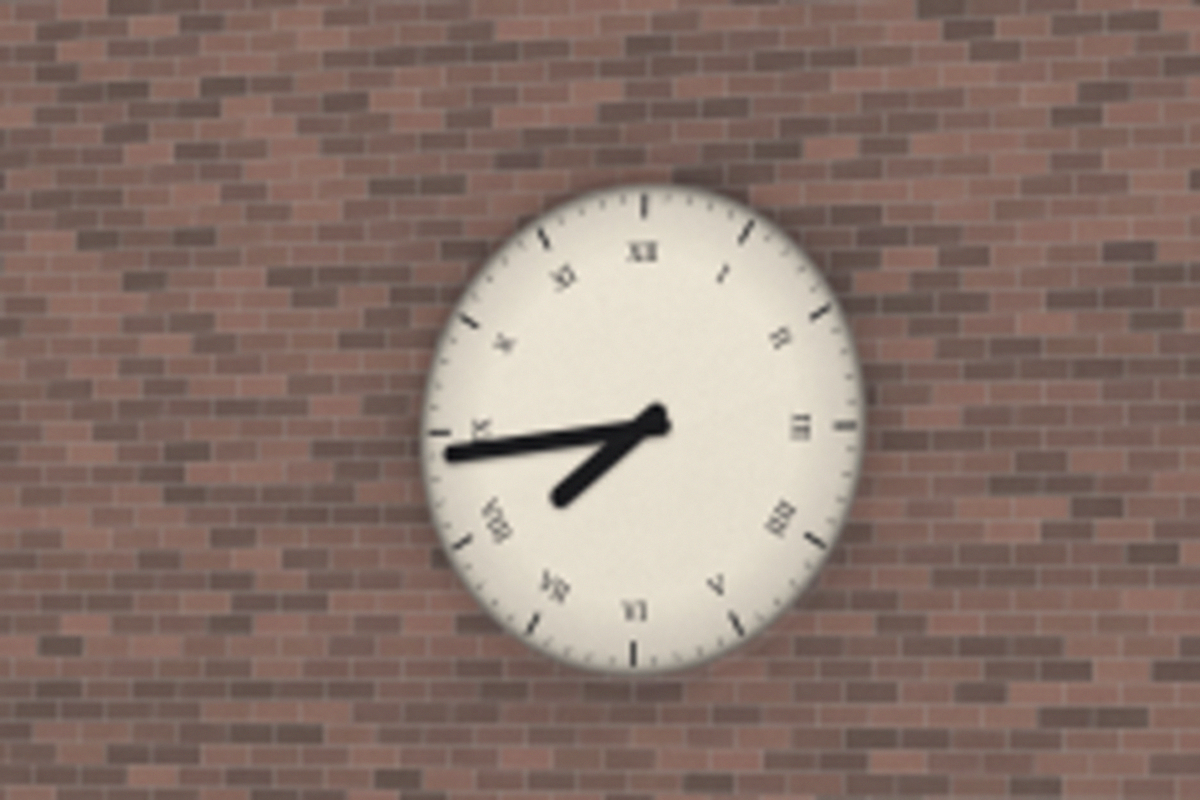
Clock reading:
**7:44**
